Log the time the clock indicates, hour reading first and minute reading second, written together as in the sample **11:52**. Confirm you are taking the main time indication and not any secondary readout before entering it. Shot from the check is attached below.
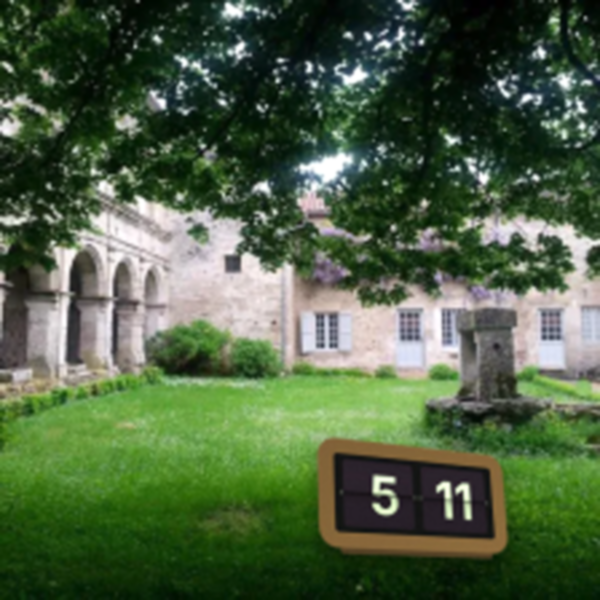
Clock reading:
**5:11**
